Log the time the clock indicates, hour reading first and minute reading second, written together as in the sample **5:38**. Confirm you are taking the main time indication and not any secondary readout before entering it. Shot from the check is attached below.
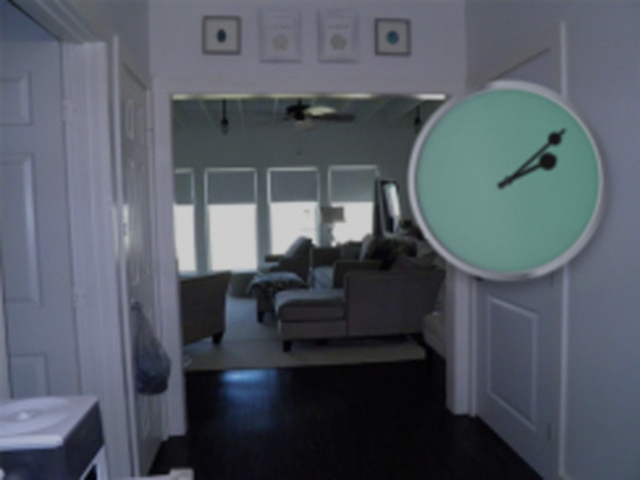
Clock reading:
**2:08**
